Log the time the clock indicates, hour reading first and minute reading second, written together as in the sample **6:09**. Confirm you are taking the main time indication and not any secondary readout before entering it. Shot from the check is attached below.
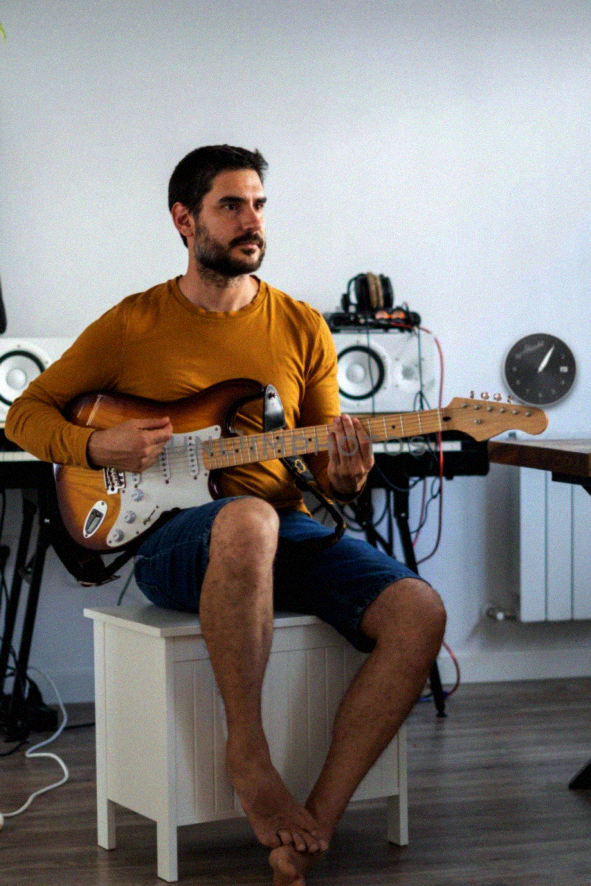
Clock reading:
**1:05**
